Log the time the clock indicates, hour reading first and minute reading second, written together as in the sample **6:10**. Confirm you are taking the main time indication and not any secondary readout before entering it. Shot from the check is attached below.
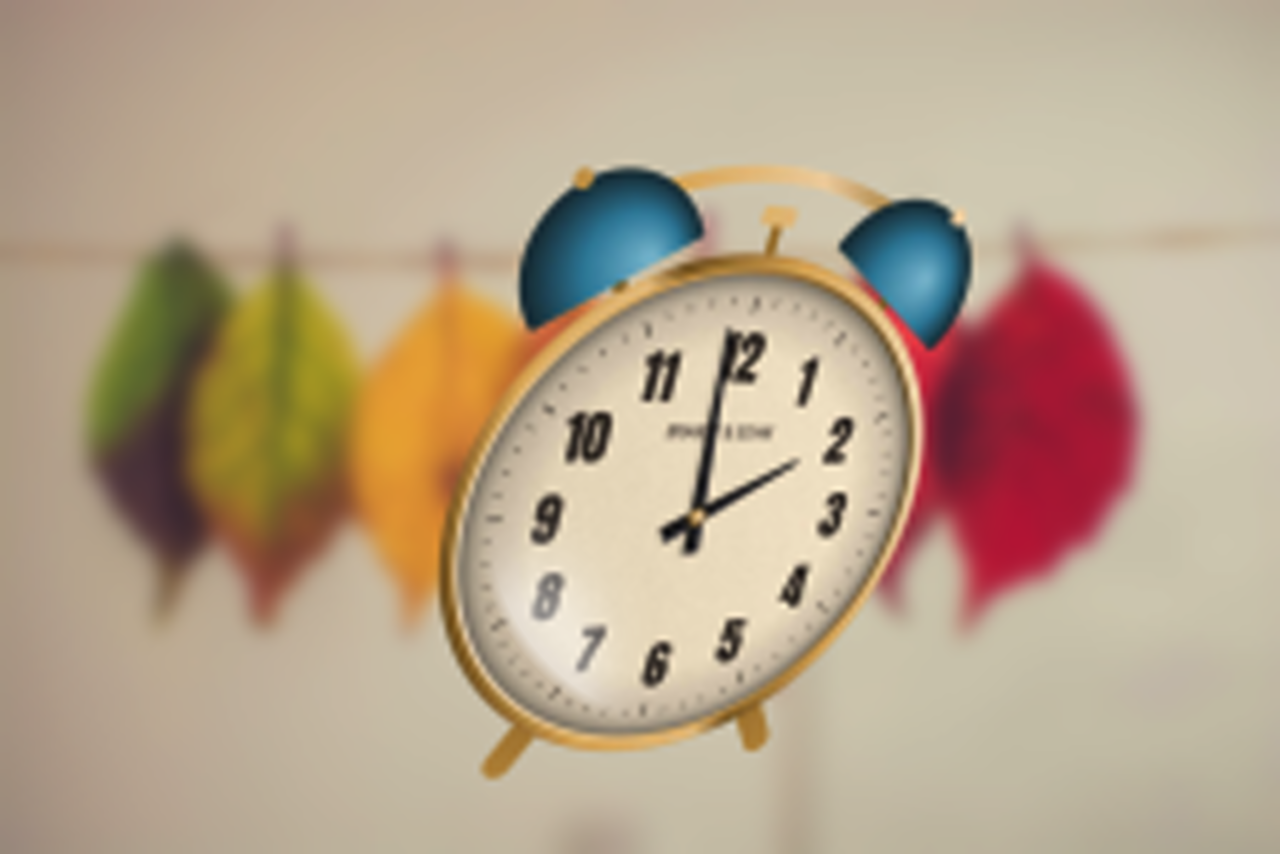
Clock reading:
**1:59**
